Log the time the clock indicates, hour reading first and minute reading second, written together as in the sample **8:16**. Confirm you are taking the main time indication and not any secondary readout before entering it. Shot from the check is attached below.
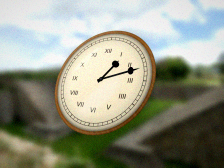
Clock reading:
**1:12**
